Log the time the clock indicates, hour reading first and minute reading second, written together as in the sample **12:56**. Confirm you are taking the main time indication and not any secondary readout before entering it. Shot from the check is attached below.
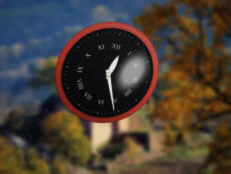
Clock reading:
**12:26**
